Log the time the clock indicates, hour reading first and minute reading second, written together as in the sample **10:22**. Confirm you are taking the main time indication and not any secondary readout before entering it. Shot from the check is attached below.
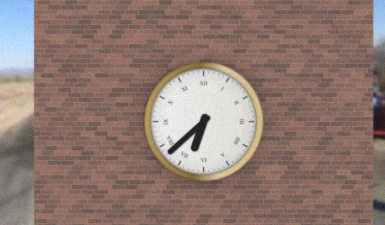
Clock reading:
**6:38**
